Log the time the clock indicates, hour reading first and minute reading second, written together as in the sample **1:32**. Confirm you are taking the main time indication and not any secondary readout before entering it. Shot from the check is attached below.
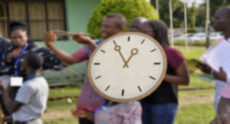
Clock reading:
**12:55**
